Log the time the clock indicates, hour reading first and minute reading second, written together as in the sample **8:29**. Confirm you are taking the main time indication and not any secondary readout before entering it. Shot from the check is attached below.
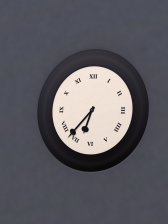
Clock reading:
**6:37**
